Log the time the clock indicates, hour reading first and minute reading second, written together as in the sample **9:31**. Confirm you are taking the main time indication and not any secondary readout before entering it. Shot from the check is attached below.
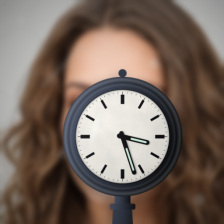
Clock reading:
**3:27**
